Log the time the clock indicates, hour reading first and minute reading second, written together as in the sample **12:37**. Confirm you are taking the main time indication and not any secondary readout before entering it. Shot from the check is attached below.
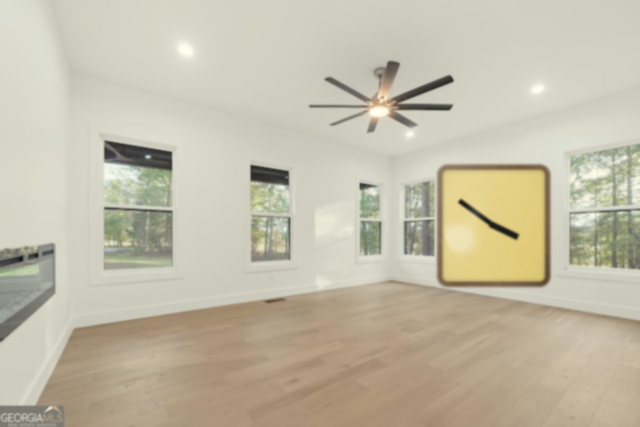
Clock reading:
**3:51**
